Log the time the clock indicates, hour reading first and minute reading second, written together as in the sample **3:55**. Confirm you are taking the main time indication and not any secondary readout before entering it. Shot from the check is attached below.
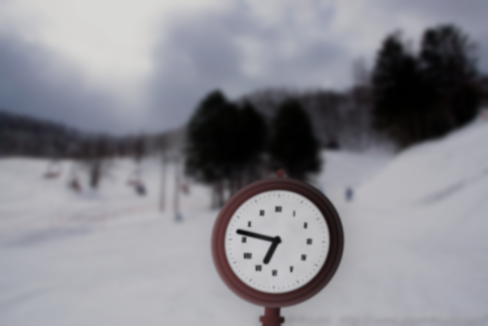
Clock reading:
**6:47**
